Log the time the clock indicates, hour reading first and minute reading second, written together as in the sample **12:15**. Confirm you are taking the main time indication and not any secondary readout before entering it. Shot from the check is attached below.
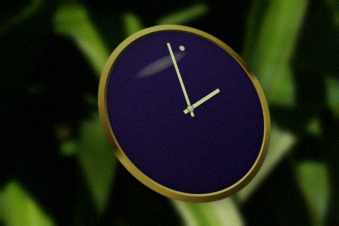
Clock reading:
**1:58**
